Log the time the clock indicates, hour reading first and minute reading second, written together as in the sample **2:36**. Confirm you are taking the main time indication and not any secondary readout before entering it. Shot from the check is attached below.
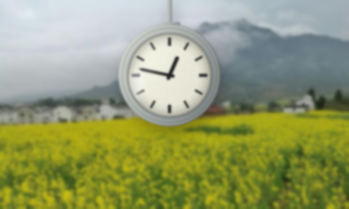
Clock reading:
**12:47**
